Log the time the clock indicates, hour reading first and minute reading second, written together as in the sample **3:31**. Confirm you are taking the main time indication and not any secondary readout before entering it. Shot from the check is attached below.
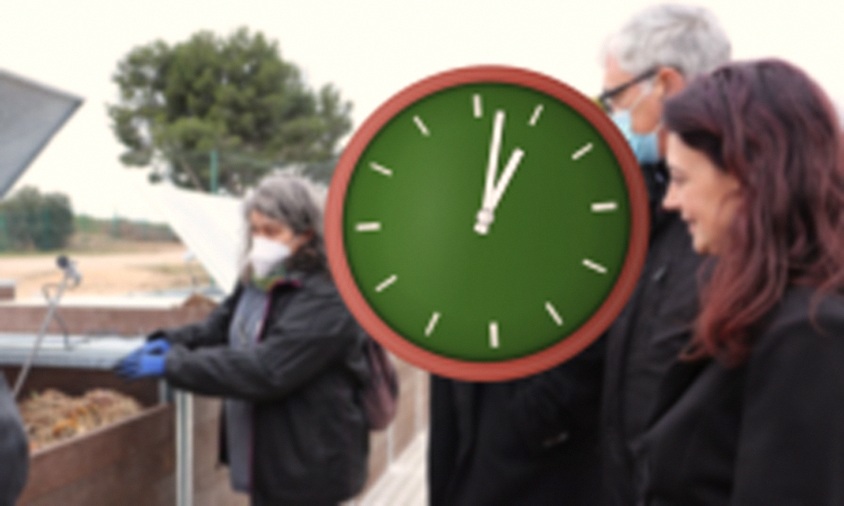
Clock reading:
**1:02**
